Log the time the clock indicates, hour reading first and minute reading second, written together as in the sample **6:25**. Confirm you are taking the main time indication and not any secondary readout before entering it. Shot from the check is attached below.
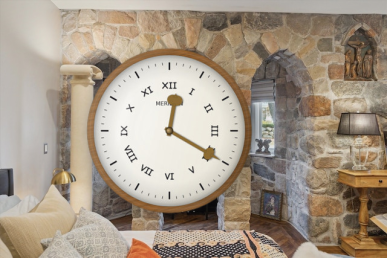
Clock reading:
**12:20**
